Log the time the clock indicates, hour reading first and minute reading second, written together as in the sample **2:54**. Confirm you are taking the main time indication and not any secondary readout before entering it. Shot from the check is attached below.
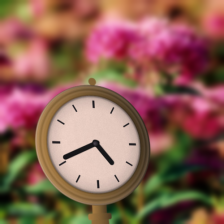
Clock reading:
**4:41**
